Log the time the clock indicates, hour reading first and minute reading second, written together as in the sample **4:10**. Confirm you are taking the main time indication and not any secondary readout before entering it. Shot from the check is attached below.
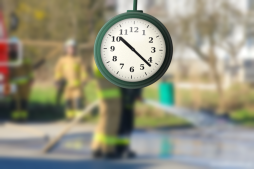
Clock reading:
**10:22**
